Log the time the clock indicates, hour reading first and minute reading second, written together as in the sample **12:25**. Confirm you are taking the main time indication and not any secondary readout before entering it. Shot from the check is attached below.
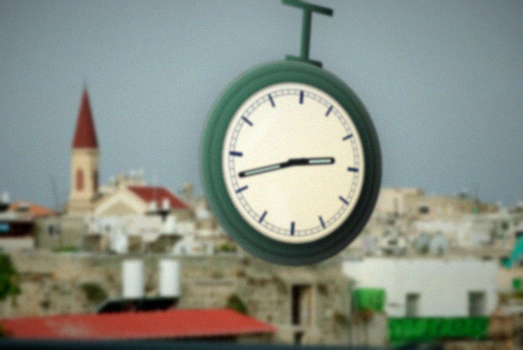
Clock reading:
**2:42**
